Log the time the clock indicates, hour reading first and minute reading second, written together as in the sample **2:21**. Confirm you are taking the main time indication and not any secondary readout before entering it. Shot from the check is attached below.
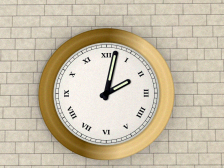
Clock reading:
**2:02**
